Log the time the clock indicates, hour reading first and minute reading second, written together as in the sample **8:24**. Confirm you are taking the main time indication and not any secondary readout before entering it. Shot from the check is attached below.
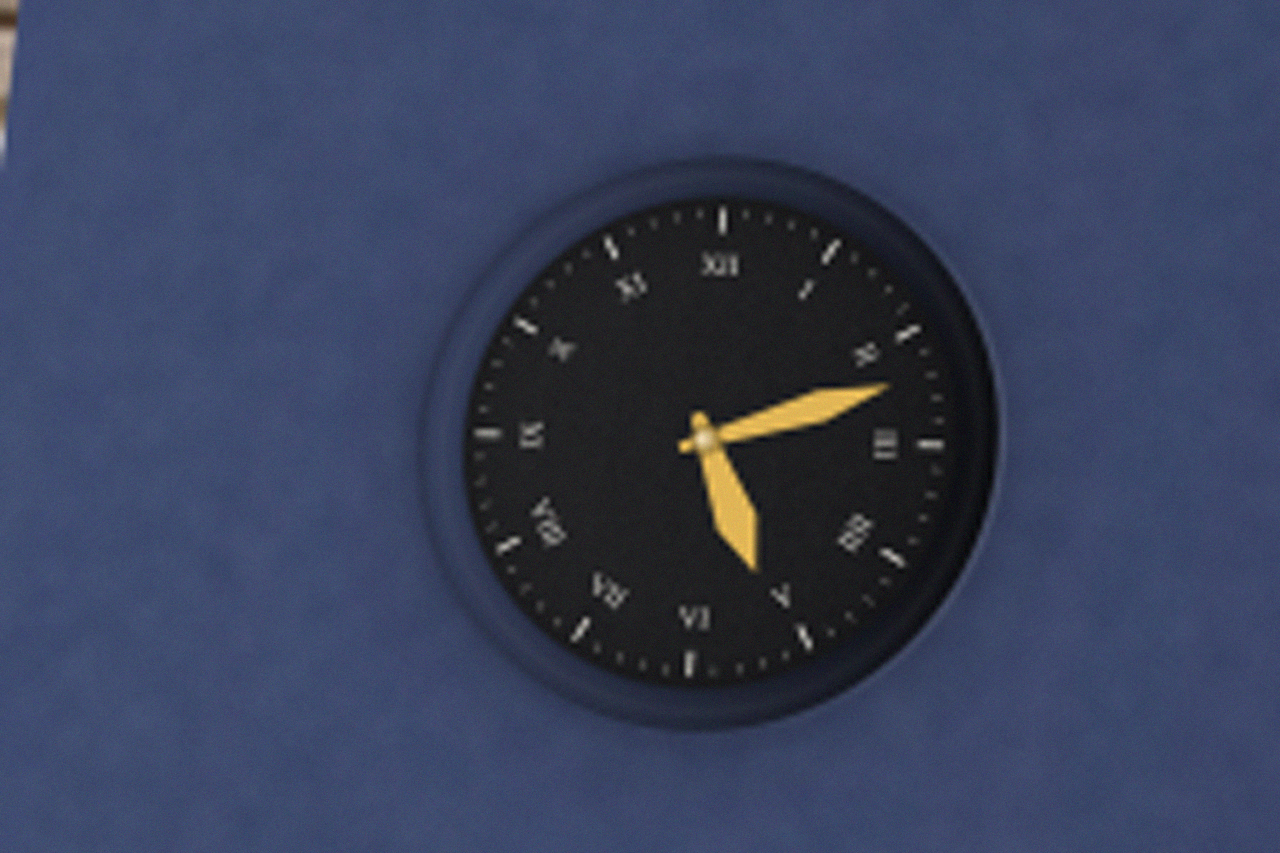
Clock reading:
**5:12**
